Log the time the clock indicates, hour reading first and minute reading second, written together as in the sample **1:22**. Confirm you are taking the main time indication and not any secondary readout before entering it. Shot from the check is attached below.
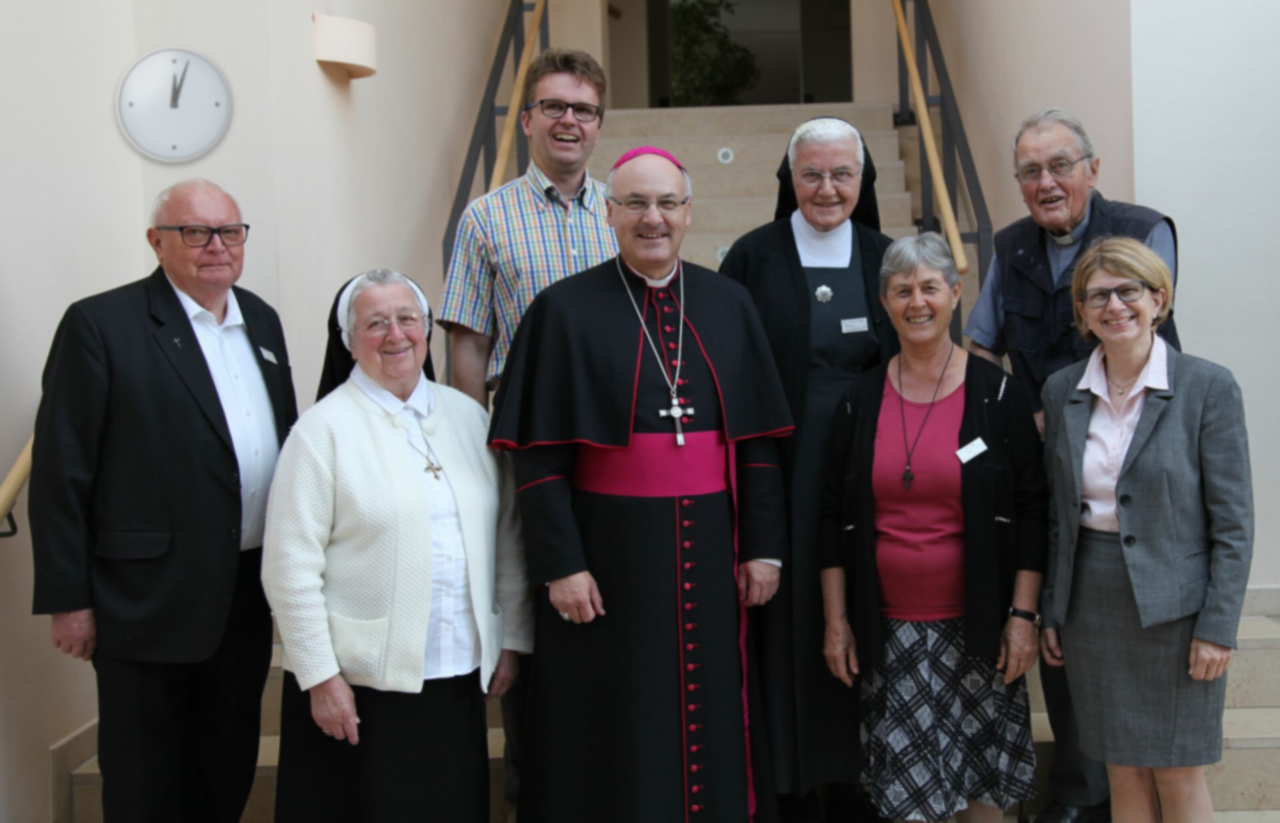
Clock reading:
**12:03**
